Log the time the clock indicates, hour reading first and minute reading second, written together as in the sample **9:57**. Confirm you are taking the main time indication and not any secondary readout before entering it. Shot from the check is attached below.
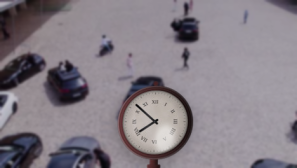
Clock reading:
**7:52**
